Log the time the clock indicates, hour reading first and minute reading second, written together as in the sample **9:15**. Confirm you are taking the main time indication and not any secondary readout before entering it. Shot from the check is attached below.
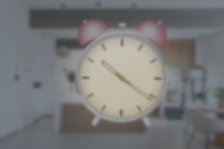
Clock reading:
**10:21**
